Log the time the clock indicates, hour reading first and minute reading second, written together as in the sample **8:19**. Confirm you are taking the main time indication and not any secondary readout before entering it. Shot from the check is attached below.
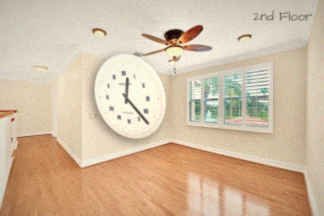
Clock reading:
**12:23**
